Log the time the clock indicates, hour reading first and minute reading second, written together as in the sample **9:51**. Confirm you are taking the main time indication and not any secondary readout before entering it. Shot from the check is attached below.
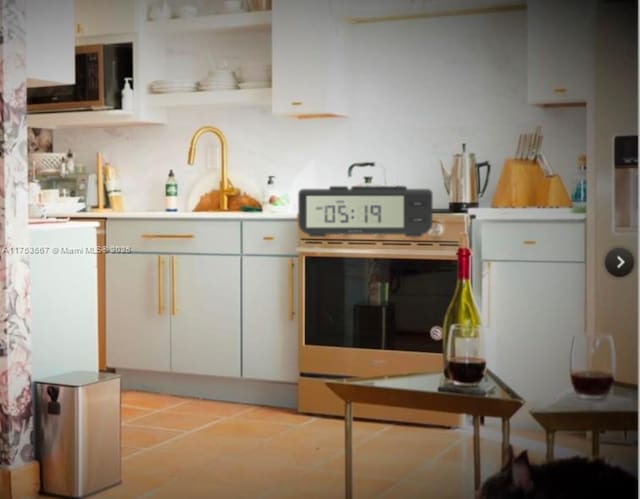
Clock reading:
**5:19**
